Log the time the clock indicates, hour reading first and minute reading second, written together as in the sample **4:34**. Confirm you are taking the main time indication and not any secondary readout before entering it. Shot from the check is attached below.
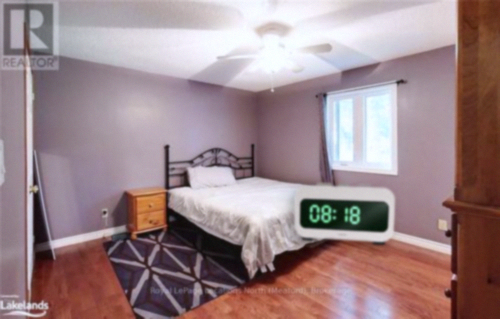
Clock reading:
**8:18**
